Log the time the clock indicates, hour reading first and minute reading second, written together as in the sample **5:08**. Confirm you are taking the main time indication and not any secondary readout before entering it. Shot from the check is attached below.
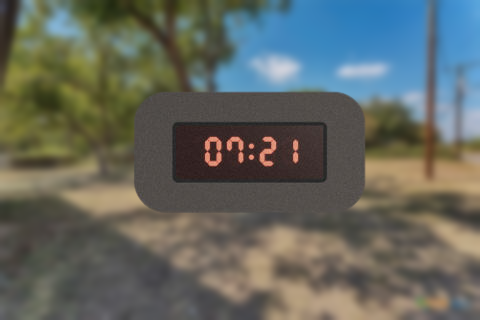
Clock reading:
**7:21**
